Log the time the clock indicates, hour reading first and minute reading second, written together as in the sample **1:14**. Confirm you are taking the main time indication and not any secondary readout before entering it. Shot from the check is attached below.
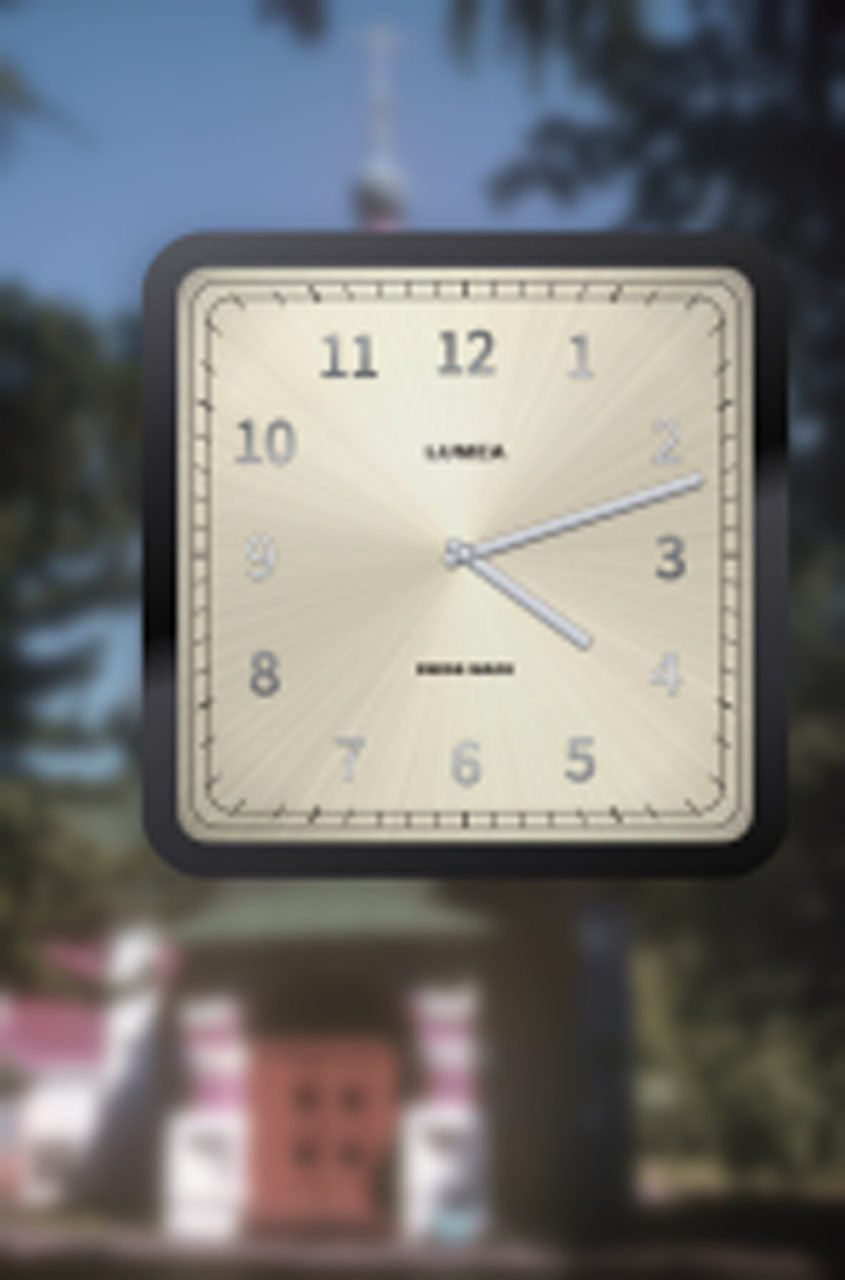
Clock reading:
**4:12**
